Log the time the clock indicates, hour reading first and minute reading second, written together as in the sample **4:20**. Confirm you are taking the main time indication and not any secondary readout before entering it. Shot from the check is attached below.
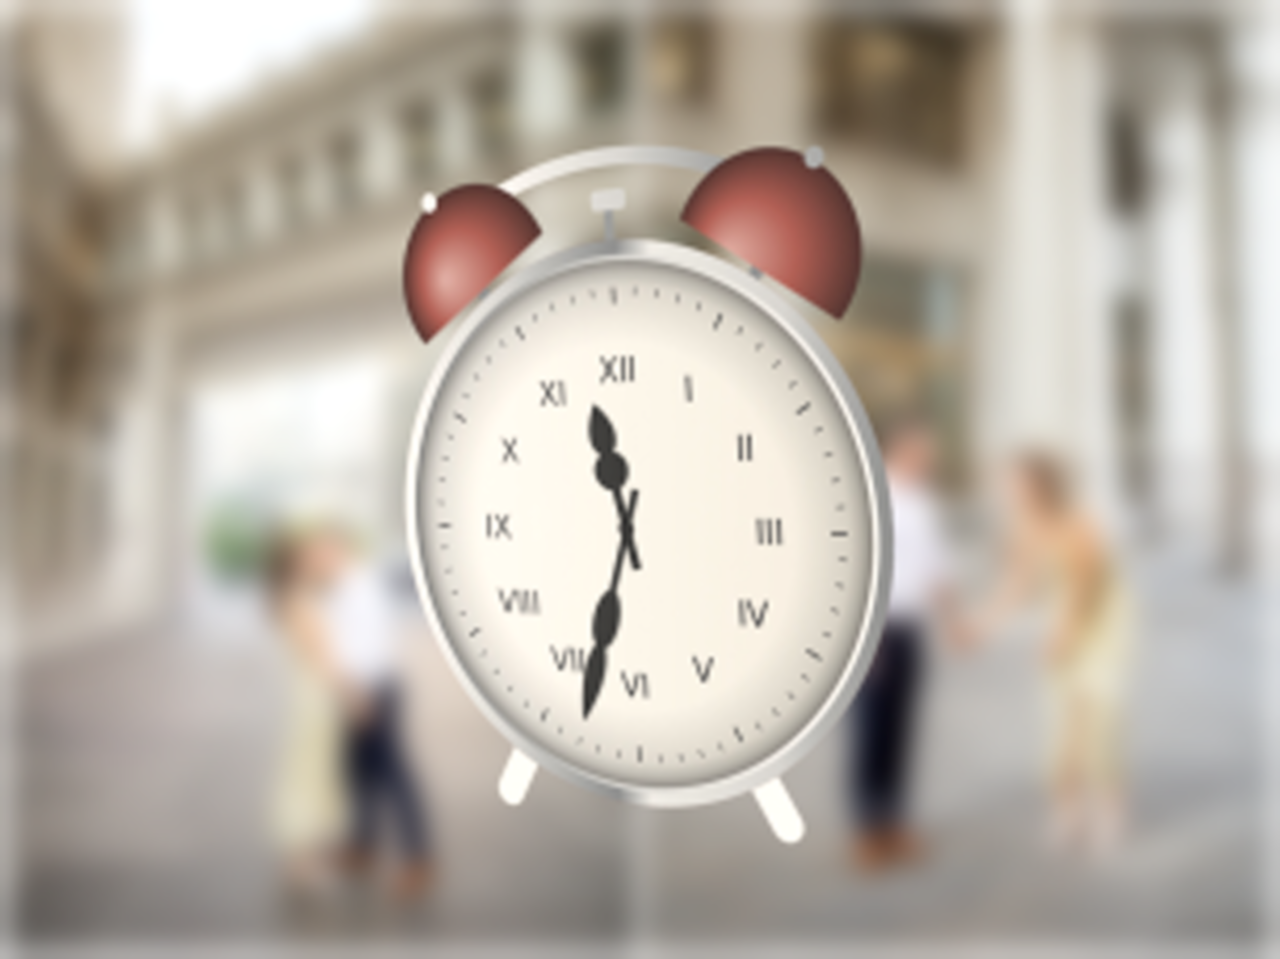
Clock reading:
**11:33**
